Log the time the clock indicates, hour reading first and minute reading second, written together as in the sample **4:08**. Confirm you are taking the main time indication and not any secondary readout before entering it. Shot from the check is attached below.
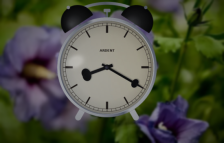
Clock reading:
**8:20**
